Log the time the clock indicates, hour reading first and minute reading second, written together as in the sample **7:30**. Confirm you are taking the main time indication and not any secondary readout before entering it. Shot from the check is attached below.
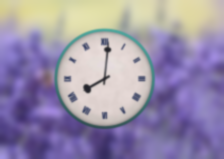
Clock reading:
**8:01**
